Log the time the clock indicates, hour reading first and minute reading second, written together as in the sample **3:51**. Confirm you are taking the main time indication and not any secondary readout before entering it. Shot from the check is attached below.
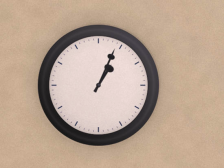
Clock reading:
**1:04**
